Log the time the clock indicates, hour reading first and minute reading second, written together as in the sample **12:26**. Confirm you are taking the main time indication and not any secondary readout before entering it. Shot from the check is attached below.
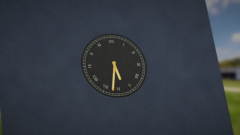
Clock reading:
**5:32**
